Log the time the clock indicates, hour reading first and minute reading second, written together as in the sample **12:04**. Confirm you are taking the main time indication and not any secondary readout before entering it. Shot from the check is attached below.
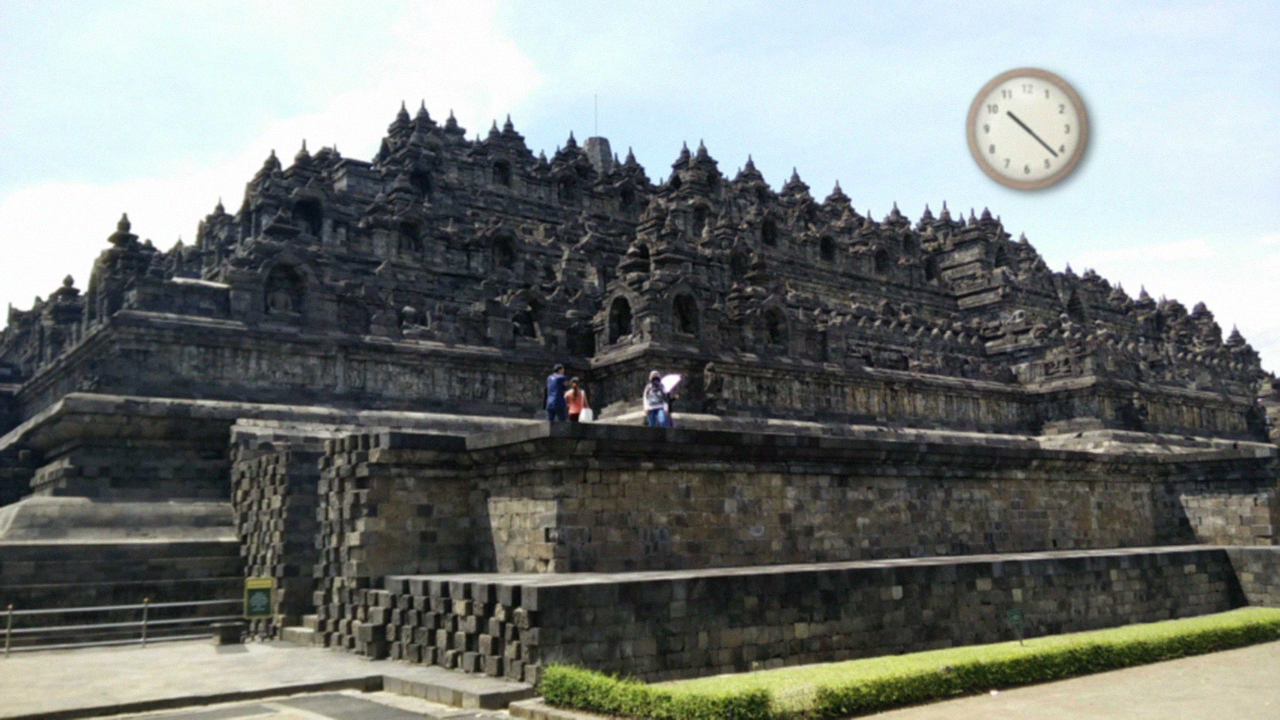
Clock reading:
**10:22**
